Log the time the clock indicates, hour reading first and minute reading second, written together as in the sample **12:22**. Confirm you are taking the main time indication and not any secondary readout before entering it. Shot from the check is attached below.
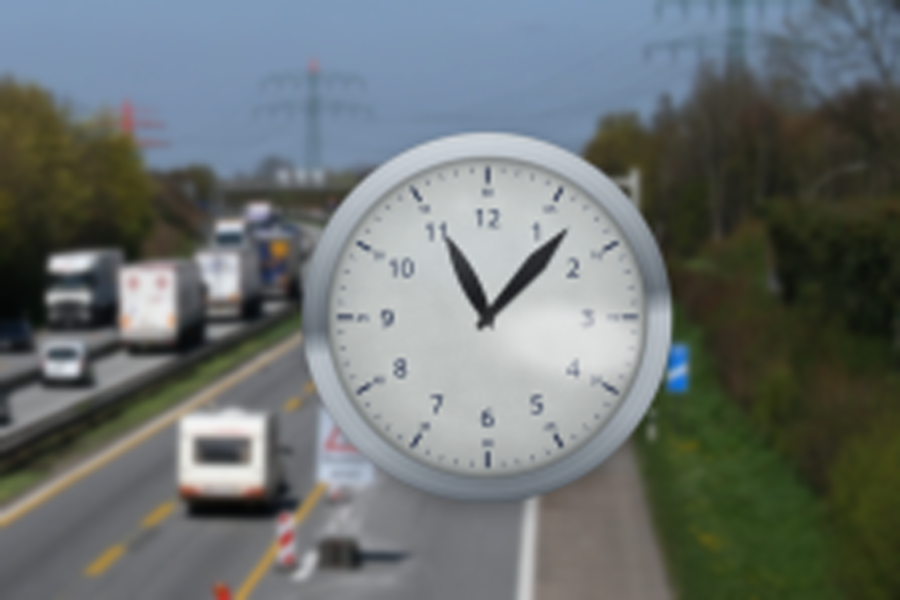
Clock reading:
**11:07**
